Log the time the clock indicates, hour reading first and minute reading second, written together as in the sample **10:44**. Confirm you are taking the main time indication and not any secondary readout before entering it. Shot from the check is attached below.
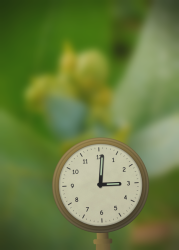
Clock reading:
**3:01**
